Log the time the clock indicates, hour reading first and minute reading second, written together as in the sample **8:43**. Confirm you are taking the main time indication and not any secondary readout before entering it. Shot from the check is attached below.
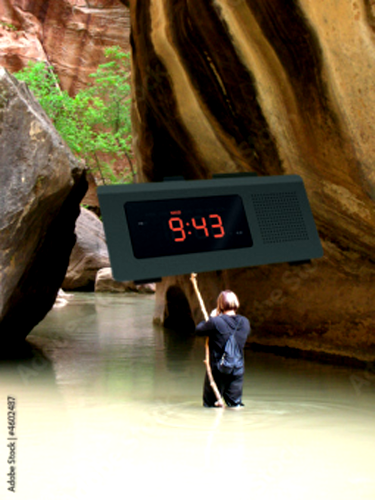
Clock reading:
**9:43**
